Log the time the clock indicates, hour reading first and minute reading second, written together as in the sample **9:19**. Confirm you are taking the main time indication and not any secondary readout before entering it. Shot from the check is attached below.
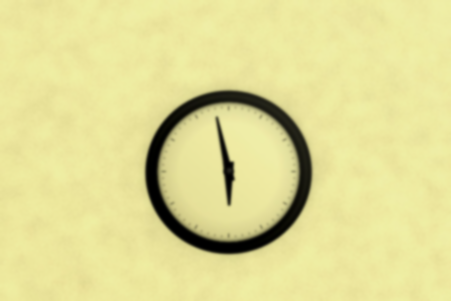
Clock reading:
**5:58**
